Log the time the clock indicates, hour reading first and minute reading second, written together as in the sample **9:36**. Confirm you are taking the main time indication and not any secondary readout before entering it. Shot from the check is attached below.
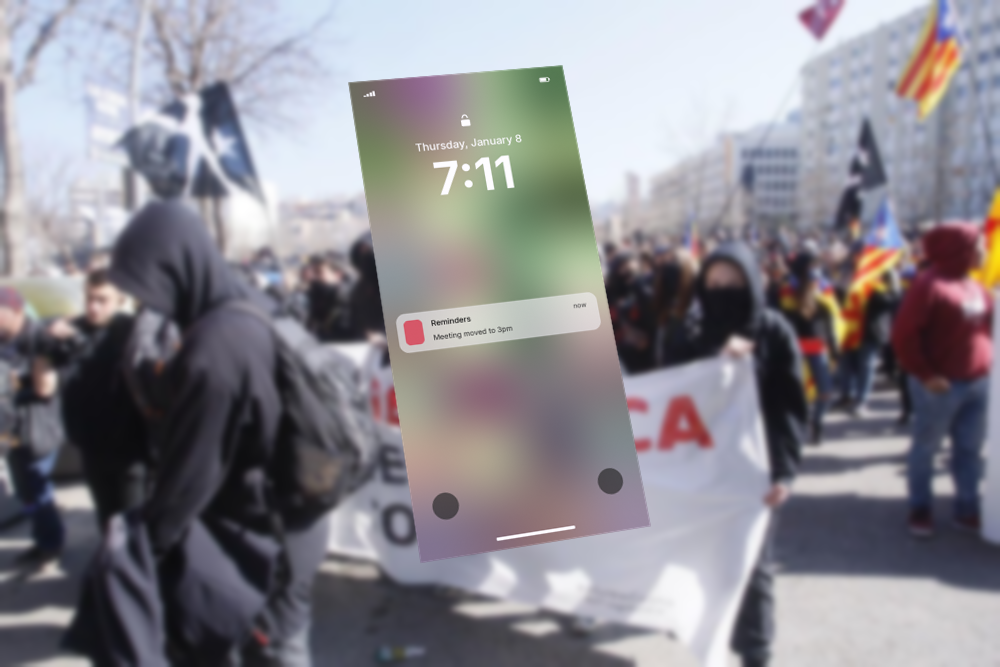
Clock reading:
**7:11**
